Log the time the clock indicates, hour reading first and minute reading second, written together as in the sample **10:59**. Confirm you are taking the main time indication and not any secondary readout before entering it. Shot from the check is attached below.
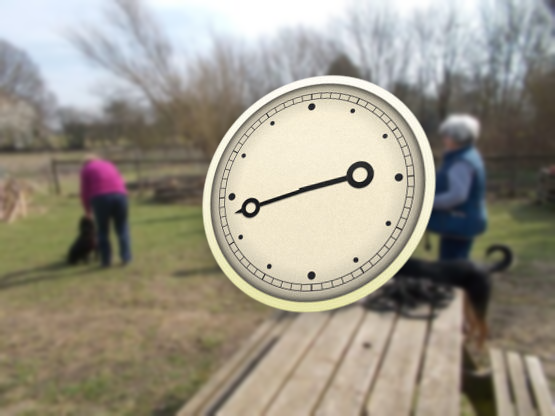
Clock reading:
**2:43**
